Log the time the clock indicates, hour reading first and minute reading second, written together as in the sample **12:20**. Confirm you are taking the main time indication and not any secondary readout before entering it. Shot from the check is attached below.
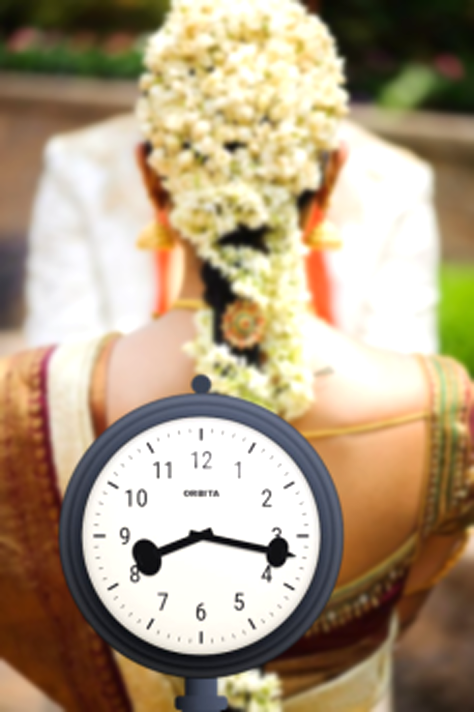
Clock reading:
**8:17**
